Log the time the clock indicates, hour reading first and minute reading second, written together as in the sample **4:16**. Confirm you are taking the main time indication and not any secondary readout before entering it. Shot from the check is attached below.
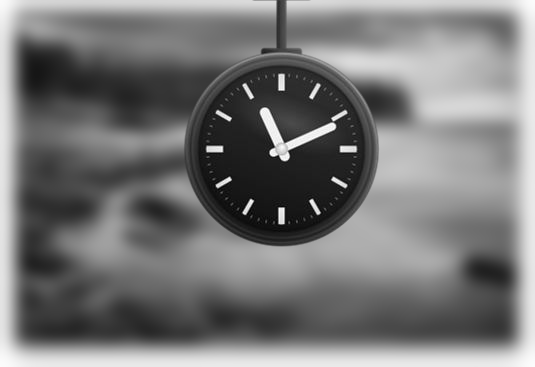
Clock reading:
**11:11**
